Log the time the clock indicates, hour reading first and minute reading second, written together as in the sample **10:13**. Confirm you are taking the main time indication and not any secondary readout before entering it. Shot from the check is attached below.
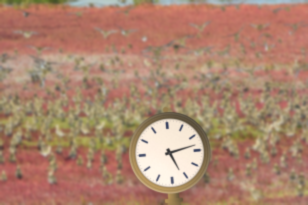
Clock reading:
**5:13**
